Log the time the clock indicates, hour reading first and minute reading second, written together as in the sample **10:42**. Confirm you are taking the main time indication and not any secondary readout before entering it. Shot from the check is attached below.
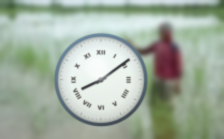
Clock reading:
**8:09**
